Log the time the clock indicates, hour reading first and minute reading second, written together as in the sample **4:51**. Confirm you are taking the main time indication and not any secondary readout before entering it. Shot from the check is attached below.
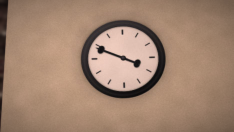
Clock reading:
**3:49**
